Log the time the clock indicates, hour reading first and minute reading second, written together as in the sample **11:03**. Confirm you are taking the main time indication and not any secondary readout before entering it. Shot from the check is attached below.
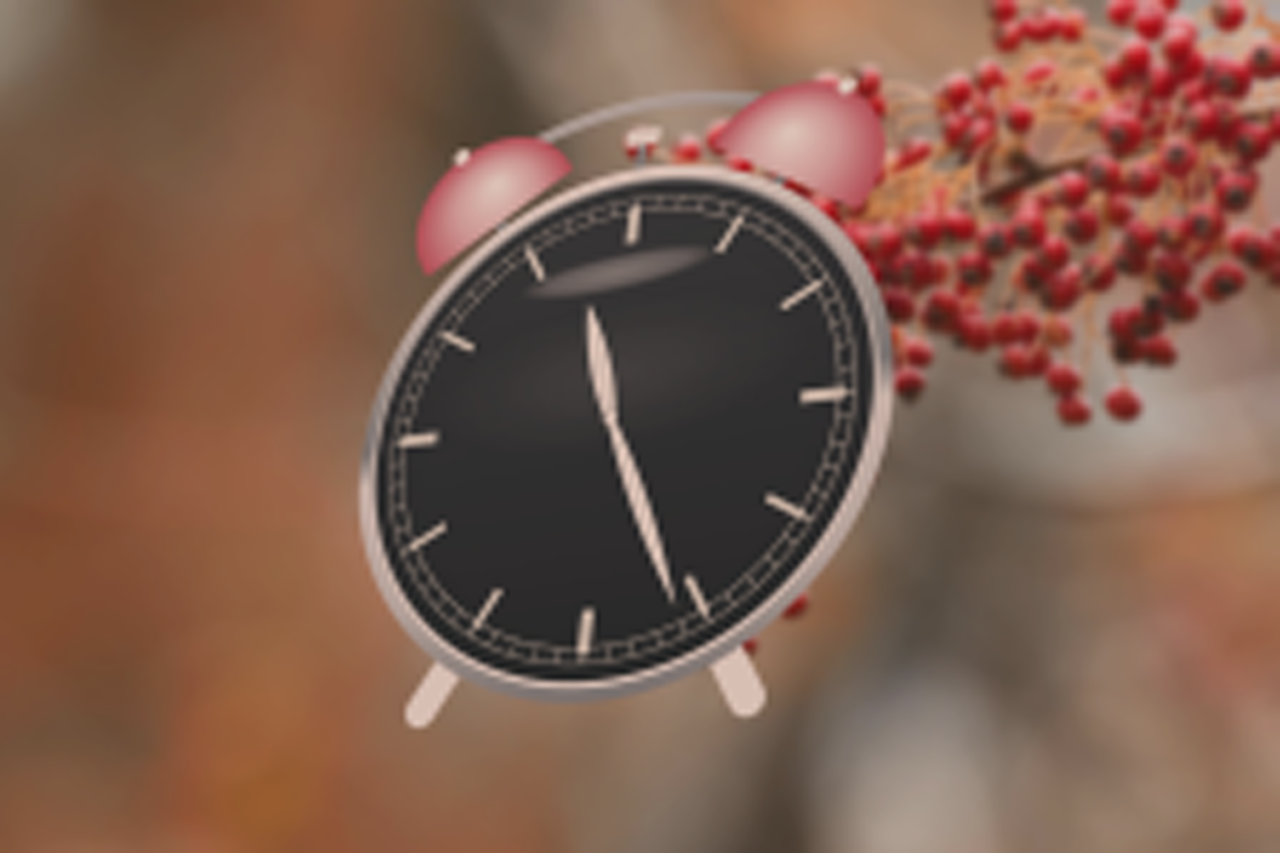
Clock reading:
**11:26**
